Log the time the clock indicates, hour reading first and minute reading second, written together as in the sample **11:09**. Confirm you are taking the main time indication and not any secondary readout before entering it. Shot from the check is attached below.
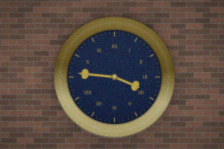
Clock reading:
**3:46**
